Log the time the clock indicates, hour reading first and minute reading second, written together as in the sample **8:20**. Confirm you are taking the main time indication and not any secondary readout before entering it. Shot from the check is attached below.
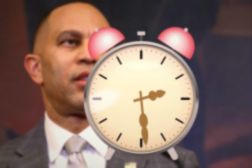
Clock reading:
**2:29**
